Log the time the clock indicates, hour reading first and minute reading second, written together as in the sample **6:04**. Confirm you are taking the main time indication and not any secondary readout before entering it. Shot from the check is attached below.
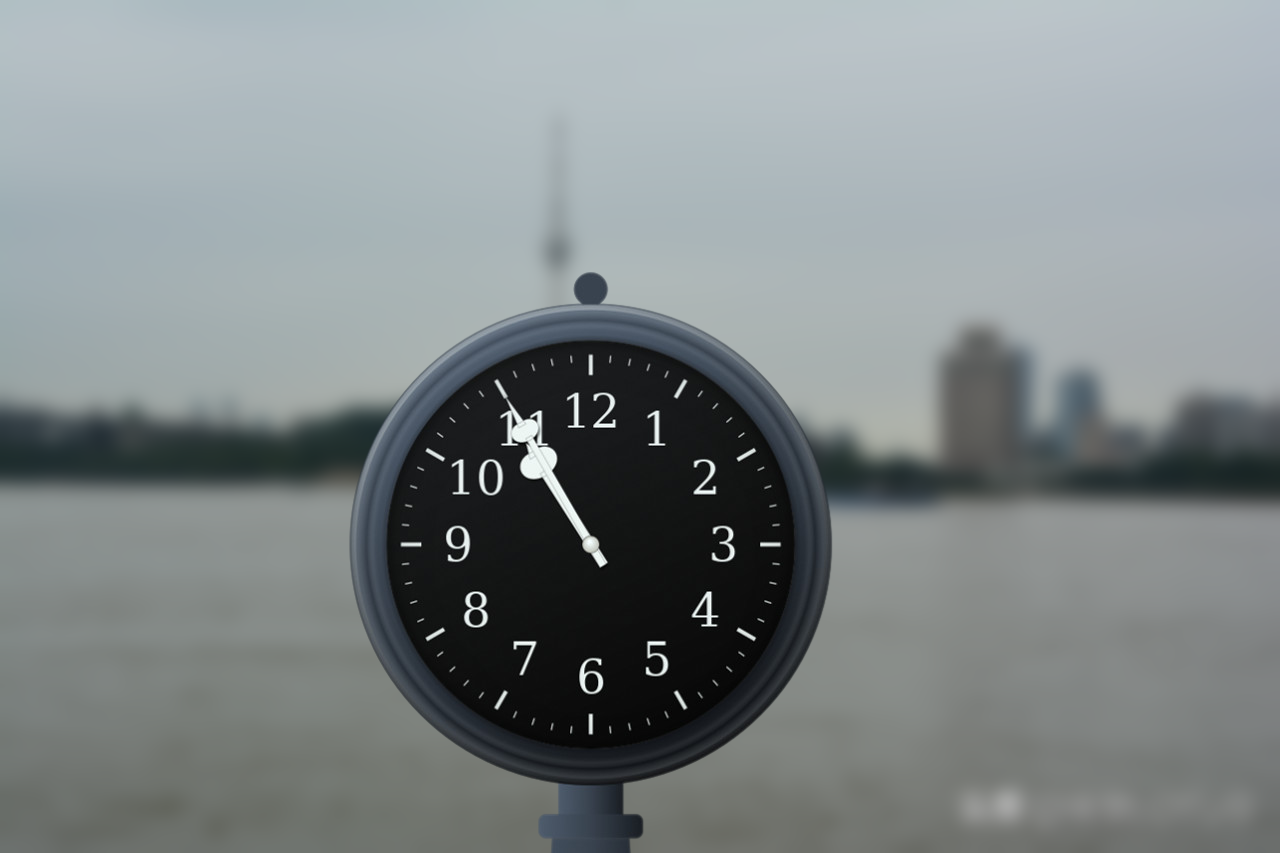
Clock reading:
**10:55**
